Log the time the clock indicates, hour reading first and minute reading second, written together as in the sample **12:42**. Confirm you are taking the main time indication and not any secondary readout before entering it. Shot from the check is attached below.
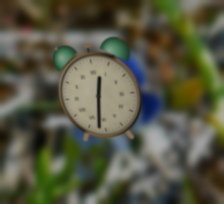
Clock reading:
**12:32**
